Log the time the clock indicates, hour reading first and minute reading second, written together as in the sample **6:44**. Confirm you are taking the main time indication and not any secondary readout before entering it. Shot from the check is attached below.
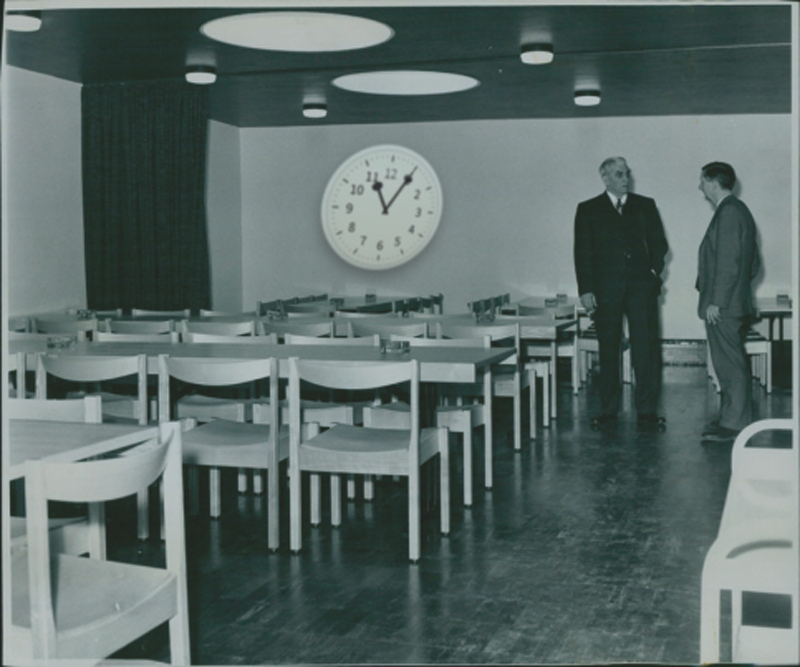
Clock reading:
**11:05**
